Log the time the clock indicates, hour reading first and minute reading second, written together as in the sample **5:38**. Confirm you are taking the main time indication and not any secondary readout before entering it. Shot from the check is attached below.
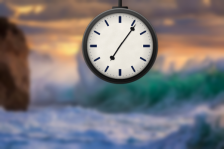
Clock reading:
**7:06**
